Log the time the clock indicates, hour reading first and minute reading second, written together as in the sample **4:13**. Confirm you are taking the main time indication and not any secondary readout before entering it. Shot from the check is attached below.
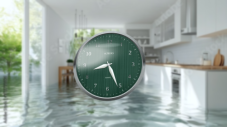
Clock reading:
**8:26**
